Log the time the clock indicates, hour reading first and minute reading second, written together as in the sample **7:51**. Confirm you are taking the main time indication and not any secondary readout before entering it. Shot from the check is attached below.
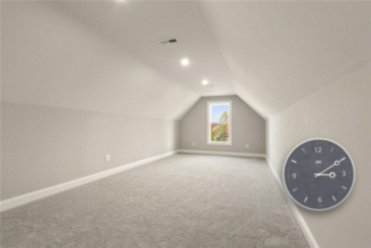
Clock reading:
**3:10**
